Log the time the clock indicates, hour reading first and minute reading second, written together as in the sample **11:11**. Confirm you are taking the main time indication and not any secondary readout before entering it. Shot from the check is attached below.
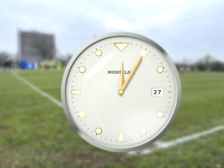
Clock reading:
**12:05**
